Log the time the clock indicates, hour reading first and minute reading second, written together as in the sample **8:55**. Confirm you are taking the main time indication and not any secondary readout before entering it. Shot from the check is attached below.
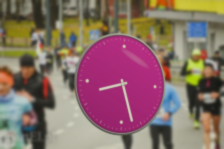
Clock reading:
**8:27**
